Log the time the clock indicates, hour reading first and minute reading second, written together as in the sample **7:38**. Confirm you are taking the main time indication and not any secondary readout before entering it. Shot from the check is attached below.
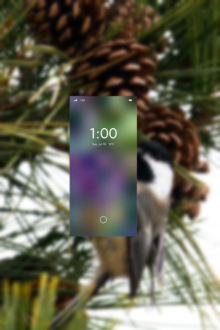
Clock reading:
**1:00**
